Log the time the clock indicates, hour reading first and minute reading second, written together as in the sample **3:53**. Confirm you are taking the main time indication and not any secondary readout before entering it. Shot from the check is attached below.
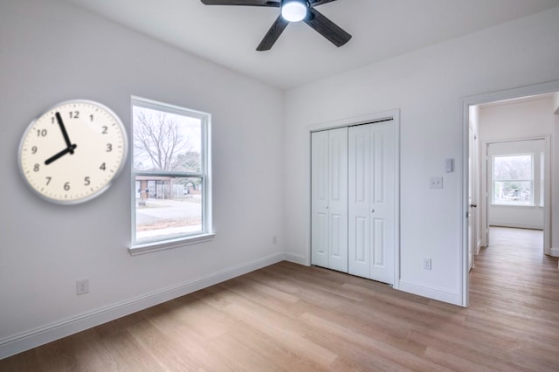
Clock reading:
**7:56**
